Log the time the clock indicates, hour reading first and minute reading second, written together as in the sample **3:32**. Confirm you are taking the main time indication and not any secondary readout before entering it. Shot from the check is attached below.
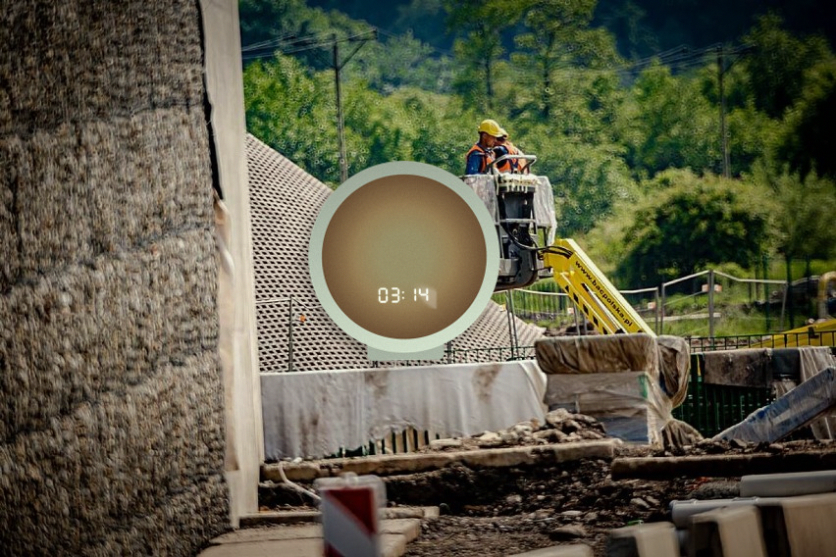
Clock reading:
**3:14**
